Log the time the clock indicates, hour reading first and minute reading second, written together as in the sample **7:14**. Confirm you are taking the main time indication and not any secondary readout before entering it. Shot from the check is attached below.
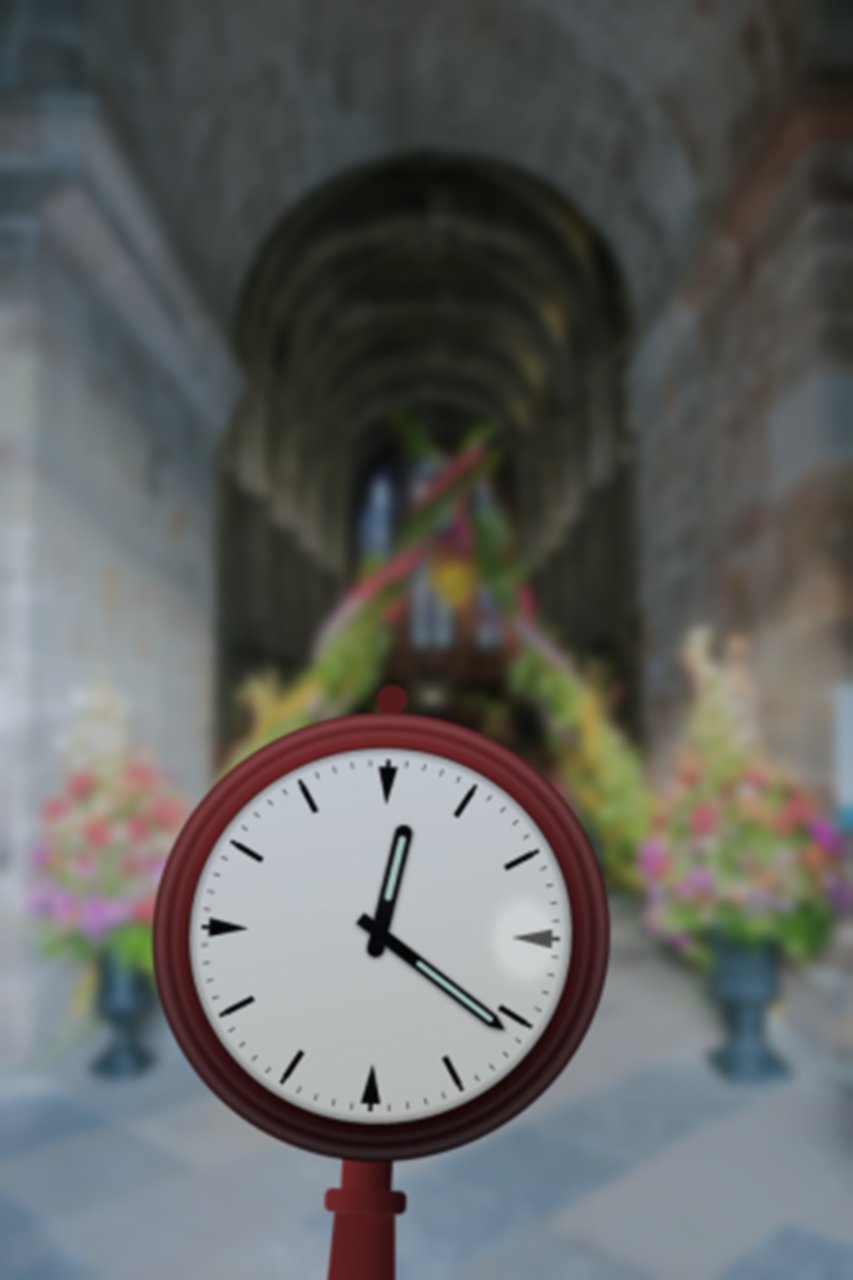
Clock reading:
**12:21**
